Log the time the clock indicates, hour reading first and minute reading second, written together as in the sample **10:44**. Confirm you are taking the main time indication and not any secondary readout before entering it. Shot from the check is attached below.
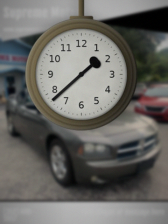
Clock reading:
**1:38**
